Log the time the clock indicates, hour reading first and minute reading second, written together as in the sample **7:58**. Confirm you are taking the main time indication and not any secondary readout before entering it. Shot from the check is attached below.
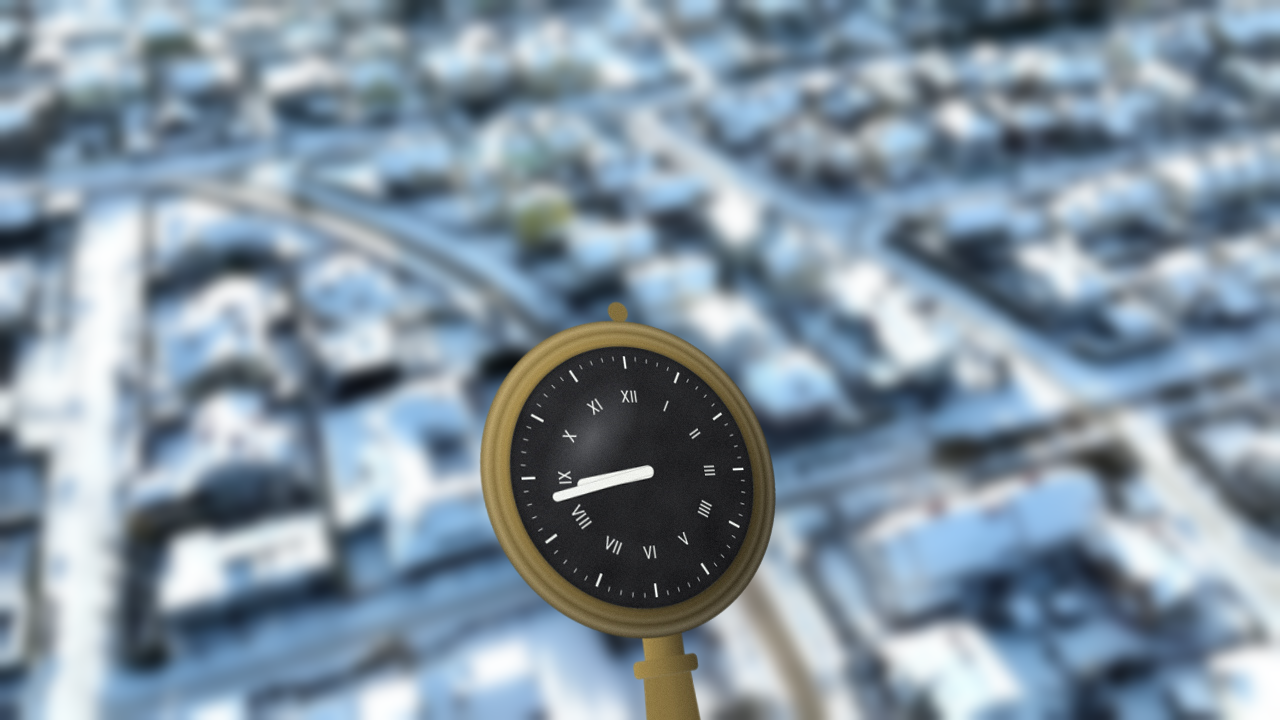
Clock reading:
**8:43**
